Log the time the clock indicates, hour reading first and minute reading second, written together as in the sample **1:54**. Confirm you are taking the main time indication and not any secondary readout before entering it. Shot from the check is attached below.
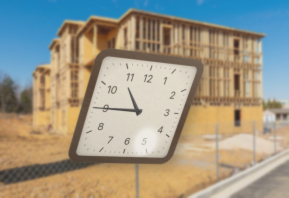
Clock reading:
**10:45**
